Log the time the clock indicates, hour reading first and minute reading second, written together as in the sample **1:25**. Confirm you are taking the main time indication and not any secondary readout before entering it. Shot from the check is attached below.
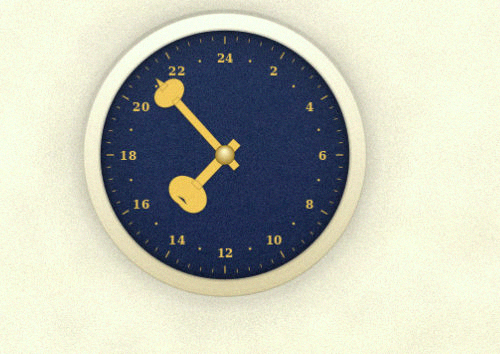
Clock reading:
**14:53**
